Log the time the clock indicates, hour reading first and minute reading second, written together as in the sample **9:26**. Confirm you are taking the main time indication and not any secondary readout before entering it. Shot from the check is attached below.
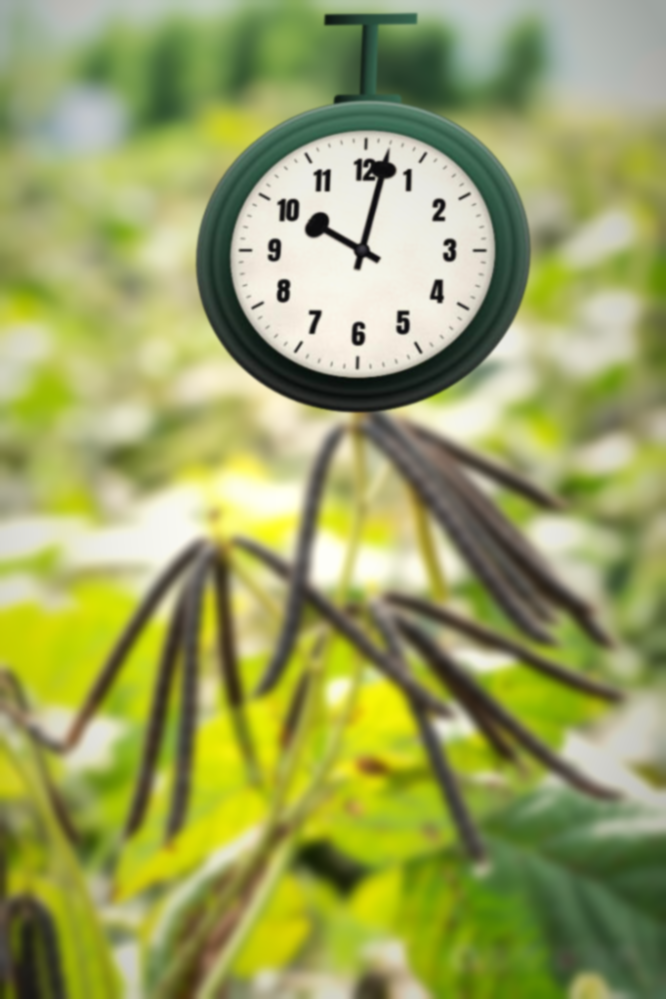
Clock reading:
**10:02**
